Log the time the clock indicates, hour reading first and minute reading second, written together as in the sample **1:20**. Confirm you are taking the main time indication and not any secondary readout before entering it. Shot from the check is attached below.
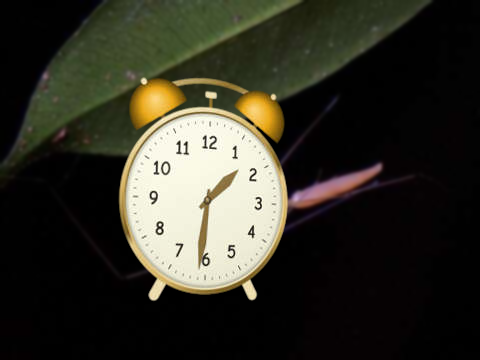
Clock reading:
**1:31**
